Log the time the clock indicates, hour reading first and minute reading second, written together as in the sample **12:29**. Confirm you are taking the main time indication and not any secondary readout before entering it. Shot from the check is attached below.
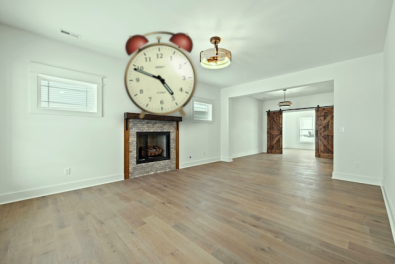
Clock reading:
**4:49**
